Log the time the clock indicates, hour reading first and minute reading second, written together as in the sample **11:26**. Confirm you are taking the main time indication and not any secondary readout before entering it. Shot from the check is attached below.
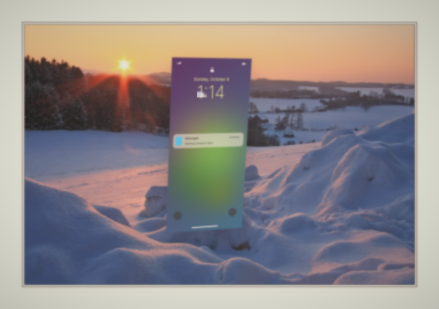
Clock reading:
**1:14**
